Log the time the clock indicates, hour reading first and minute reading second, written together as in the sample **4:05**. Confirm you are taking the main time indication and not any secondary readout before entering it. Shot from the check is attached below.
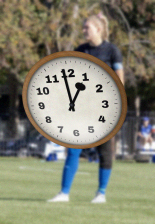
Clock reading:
**12:59**
